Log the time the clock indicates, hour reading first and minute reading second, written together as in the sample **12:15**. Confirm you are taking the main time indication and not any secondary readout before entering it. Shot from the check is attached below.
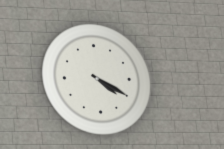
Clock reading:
**4:20**
